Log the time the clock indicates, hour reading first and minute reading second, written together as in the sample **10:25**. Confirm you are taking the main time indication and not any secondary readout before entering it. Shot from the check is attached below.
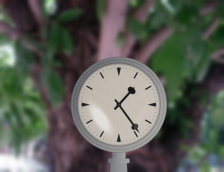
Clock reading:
**1:24**
